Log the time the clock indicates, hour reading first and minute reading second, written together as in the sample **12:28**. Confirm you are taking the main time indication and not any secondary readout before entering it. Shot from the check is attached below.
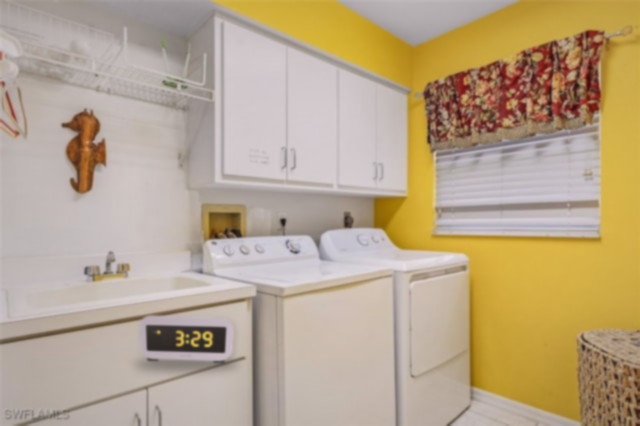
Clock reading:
**3:29**
